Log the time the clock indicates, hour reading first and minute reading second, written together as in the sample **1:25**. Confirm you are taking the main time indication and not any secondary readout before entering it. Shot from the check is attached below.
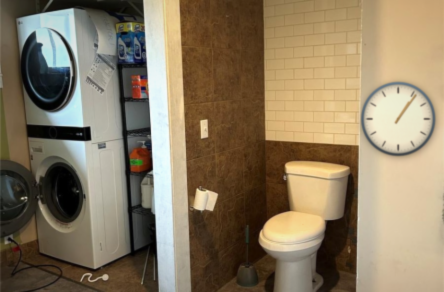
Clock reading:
**1:06**
